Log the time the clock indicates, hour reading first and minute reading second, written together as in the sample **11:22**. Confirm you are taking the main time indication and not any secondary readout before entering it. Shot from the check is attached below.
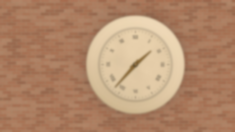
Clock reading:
**1:37**
